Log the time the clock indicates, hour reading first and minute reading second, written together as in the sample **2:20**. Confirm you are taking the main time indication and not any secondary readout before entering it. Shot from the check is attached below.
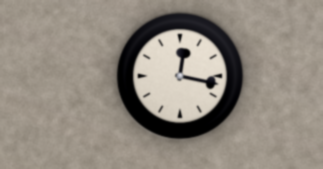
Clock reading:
**12:17**
